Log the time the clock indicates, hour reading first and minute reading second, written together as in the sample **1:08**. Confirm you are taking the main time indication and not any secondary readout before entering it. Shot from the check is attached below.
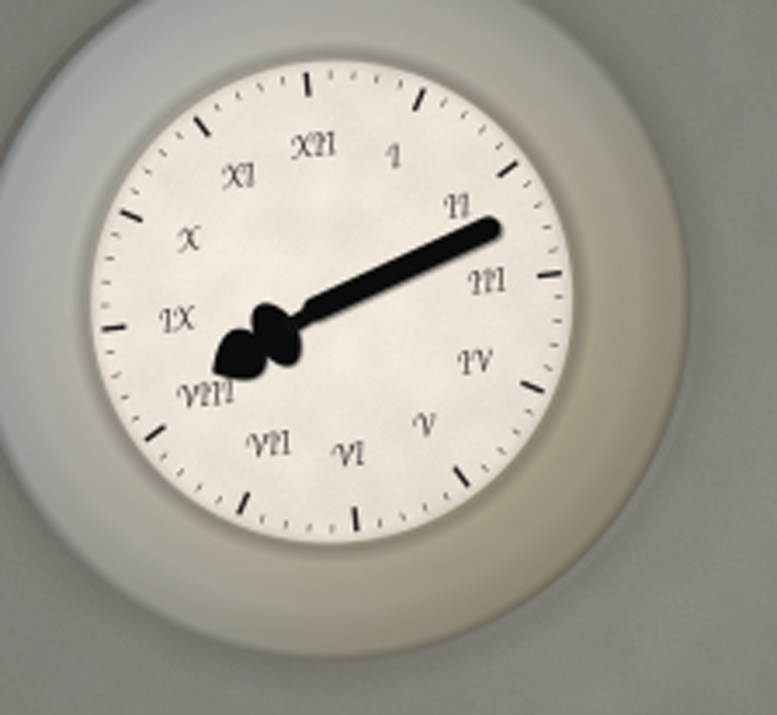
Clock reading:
**8:12**
